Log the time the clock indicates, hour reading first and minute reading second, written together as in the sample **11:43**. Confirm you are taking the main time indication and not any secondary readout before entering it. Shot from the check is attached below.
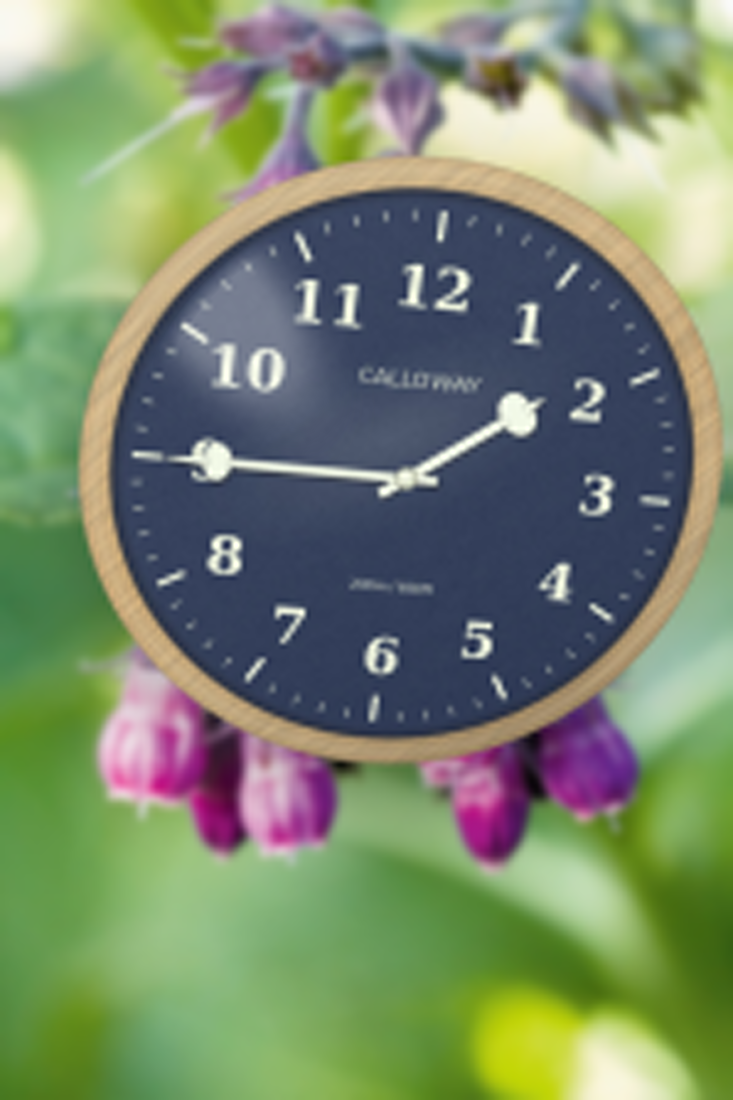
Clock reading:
**1:45**
